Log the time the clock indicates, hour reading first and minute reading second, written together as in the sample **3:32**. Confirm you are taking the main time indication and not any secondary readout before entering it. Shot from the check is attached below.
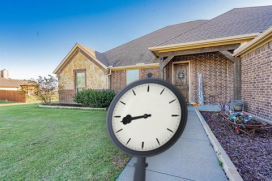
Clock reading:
**8:43**
